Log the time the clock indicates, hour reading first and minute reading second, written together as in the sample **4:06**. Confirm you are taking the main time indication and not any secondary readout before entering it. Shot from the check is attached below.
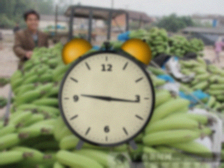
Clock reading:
**9:16**
